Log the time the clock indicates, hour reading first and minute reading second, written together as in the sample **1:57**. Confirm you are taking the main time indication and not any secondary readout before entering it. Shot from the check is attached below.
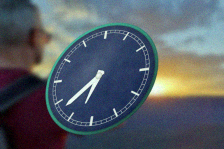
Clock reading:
**6:38**
